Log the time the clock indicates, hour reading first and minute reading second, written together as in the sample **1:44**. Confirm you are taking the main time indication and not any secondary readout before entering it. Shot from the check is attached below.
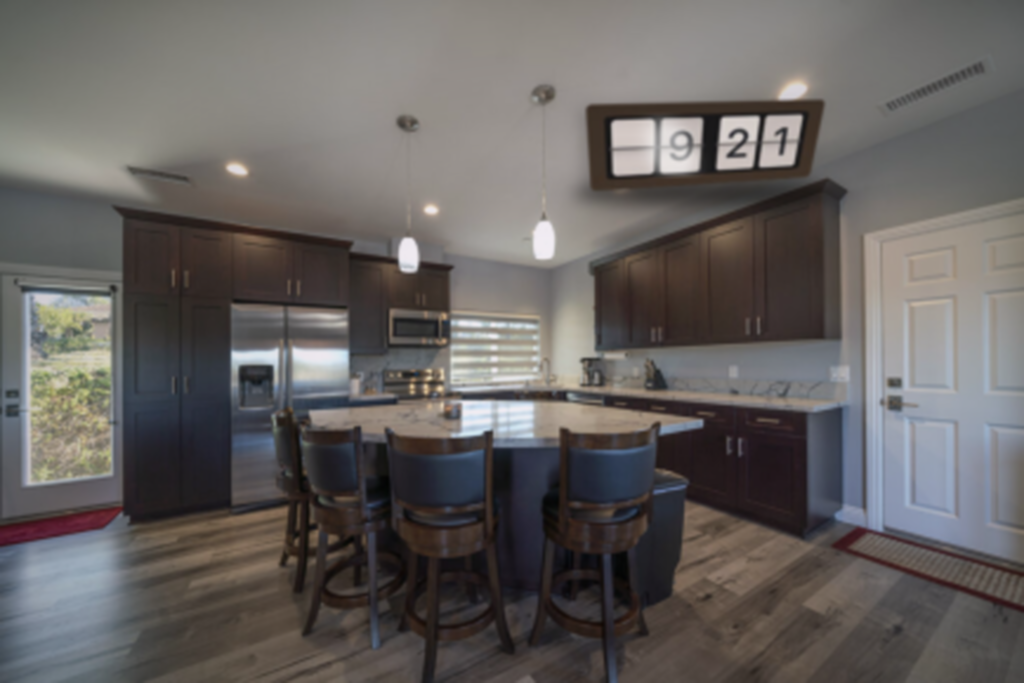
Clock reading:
**9:21**
